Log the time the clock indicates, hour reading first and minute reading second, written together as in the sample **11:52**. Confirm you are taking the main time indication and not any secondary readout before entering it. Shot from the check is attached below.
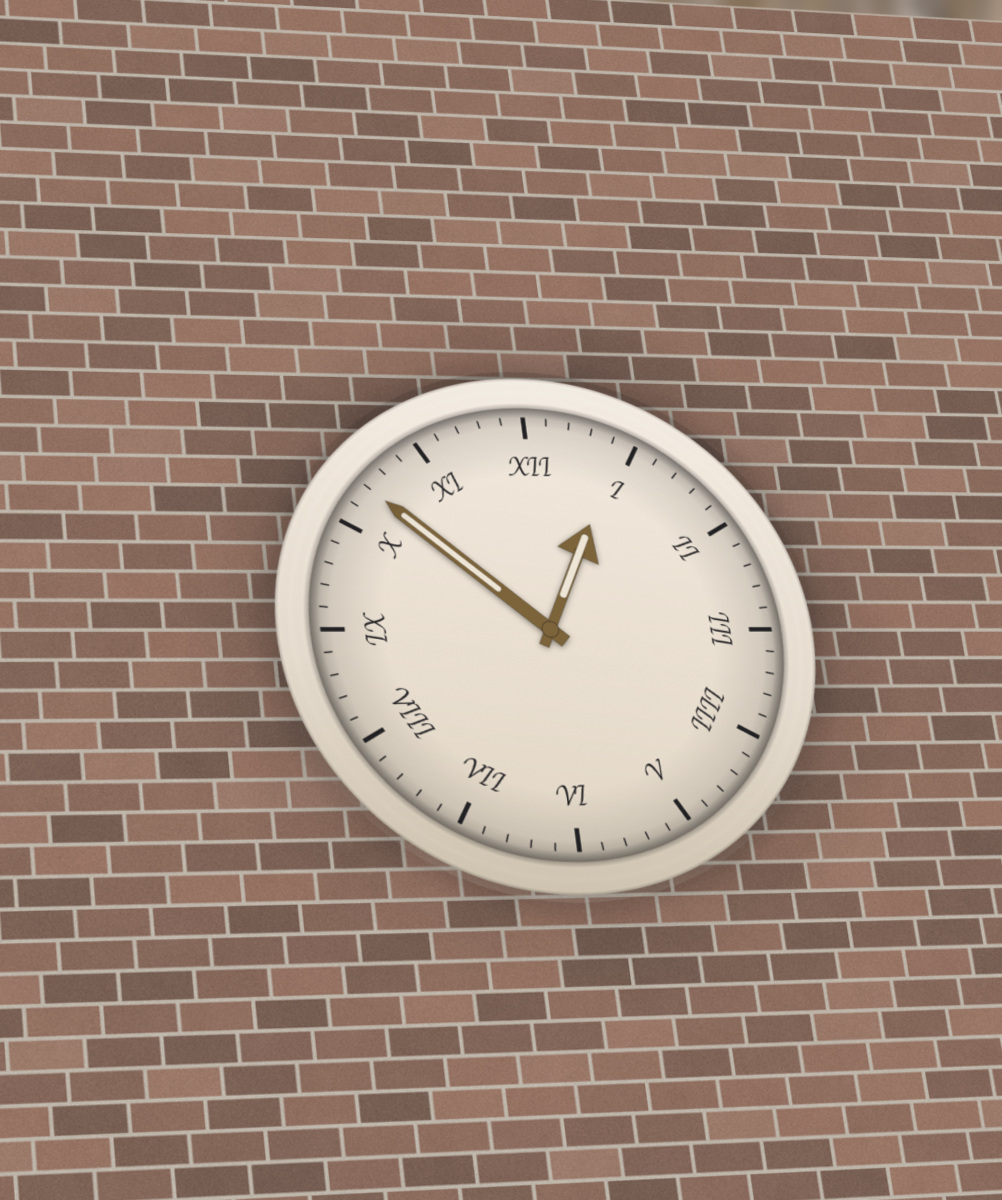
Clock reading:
**12:52**
